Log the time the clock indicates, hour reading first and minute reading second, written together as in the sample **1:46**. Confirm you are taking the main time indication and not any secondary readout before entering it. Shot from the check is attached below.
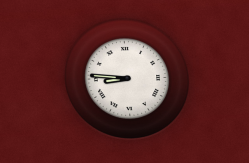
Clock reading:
**8:46**
